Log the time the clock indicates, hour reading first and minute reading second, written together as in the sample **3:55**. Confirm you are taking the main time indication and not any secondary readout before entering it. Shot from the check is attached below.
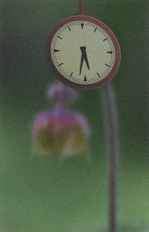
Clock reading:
**5:32**
